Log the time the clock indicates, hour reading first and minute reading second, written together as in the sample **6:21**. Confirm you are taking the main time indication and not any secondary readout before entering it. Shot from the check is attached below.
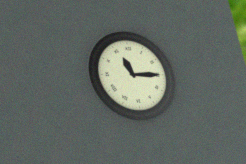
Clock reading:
**11:15**
